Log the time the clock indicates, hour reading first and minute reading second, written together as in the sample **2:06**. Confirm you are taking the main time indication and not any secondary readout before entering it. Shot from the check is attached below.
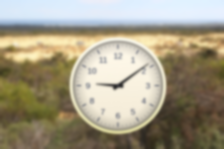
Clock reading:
**9:09**
